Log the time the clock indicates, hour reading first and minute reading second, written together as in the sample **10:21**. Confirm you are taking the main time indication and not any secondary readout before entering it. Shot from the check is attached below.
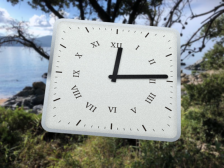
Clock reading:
**12:14**
